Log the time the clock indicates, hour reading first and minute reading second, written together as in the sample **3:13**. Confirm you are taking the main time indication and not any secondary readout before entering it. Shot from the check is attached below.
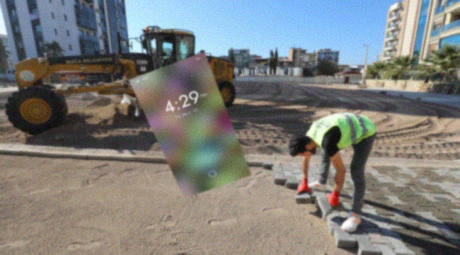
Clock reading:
**4:29**
